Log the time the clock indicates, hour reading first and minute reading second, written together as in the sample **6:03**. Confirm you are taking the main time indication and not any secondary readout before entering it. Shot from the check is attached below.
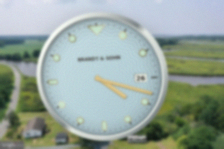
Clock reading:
**4:18**
